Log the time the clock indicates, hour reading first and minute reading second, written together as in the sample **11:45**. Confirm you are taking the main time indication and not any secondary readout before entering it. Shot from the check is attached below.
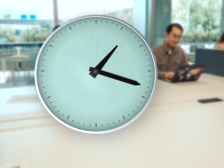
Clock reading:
**1:18**
